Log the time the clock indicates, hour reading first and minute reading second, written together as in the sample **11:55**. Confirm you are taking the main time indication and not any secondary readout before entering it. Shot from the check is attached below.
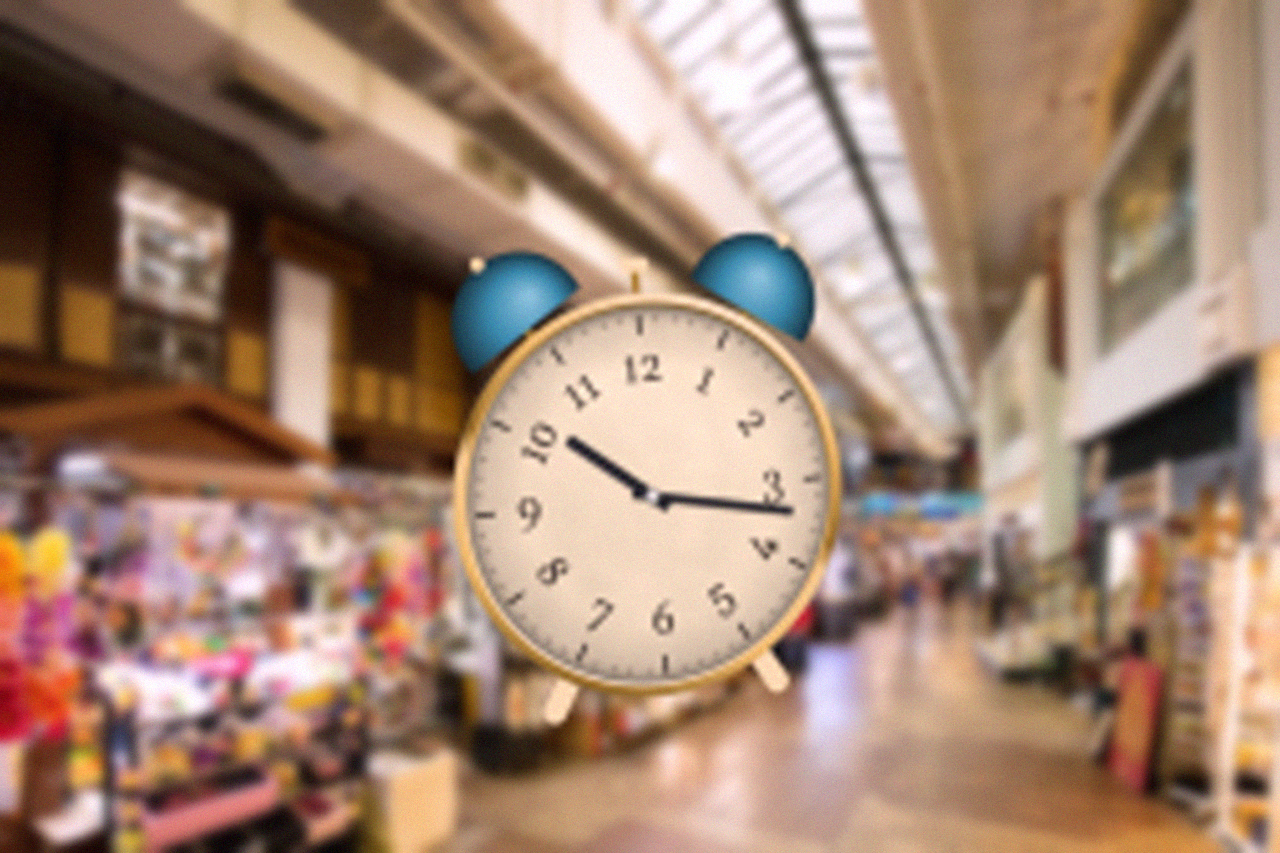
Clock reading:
**10:17**
